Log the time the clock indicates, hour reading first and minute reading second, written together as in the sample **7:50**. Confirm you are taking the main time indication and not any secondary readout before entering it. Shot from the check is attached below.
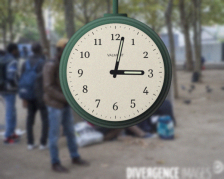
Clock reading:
**3:02**
